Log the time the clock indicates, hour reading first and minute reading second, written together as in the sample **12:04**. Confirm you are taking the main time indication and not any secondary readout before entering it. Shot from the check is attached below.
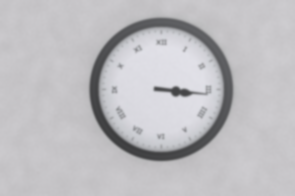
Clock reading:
**3:16**
